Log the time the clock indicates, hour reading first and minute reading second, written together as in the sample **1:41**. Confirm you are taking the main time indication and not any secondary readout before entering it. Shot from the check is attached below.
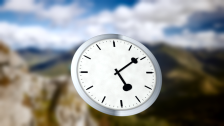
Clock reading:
**5:09**
